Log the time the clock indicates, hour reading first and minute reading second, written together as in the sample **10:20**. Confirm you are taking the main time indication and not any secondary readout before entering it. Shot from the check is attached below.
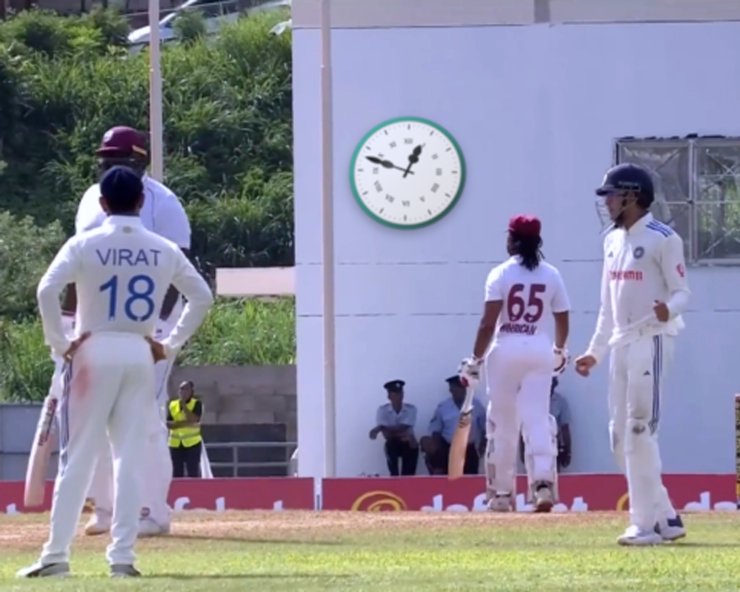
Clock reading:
**12:48**
